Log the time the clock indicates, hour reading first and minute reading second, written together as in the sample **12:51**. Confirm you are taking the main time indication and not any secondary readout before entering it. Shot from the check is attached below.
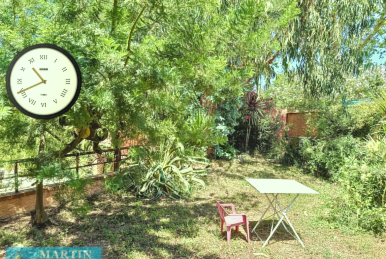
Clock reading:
**10:41**
